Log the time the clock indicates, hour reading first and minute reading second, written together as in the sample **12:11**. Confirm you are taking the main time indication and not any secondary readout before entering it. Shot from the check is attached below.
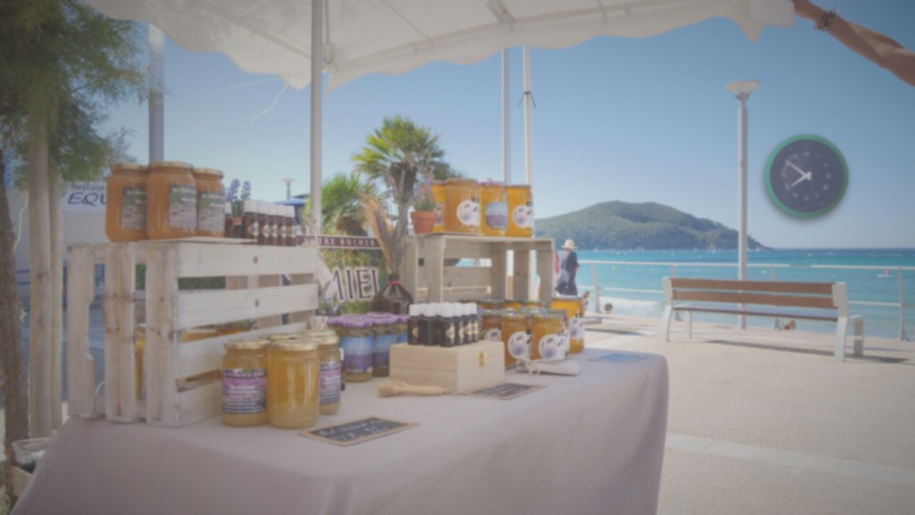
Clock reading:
**7:51**
